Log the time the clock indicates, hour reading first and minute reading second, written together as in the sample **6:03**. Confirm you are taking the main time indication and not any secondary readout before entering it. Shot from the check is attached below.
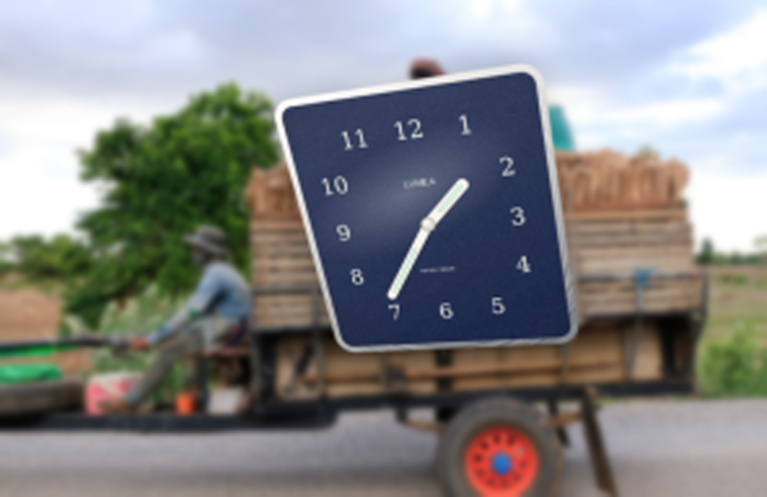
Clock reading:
**1:36**
